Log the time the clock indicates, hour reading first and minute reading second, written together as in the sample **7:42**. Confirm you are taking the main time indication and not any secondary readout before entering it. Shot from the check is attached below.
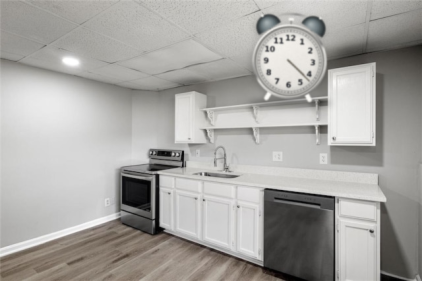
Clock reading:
**4:22**
